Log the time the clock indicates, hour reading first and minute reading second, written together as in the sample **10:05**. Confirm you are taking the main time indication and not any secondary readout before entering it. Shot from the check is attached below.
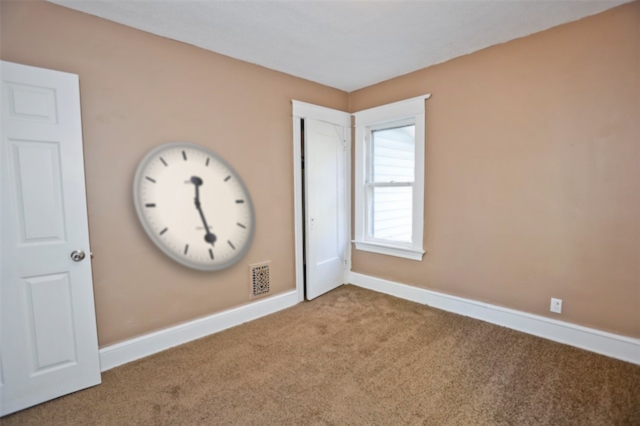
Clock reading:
**12:29**
